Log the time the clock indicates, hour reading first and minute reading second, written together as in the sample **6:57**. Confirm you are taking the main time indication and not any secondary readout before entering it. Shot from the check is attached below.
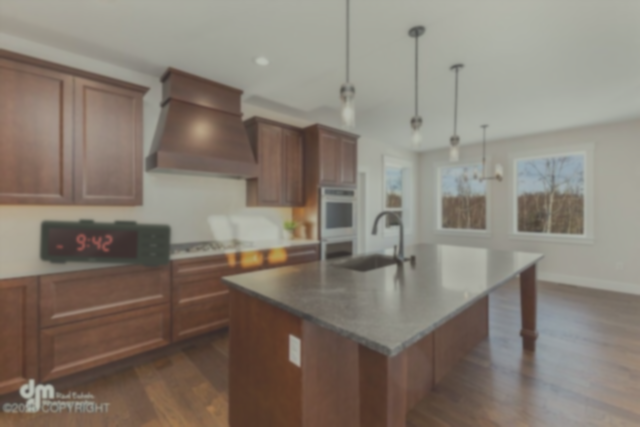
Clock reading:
**9:42**
